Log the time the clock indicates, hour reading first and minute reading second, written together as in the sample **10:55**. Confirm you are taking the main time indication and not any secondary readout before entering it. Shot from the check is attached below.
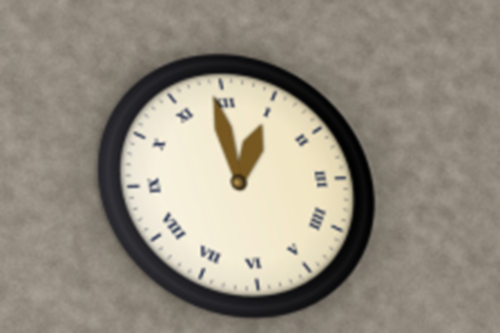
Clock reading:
**12:59**
